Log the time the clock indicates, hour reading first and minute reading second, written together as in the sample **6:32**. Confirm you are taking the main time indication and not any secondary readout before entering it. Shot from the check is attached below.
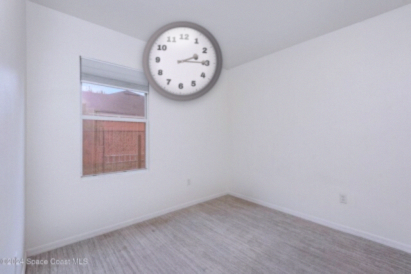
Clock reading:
**2:15**
